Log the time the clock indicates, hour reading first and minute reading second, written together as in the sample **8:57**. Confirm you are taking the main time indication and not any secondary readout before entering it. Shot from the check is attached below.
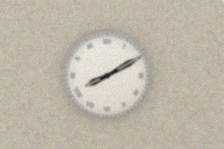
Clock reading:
**8:10**
